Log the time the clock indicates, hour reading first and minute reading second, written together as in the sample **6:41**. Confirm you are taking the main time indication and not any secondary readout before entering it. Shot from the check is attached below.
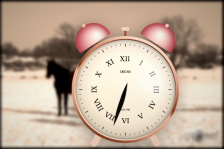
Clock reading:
**6:33**
